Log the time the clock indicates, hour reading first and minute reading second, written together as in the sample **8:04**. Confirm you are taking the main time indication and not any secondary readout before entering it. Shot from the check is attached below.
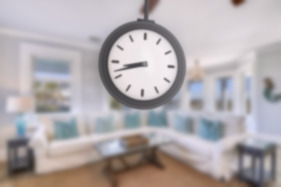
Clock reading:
**8:42**
